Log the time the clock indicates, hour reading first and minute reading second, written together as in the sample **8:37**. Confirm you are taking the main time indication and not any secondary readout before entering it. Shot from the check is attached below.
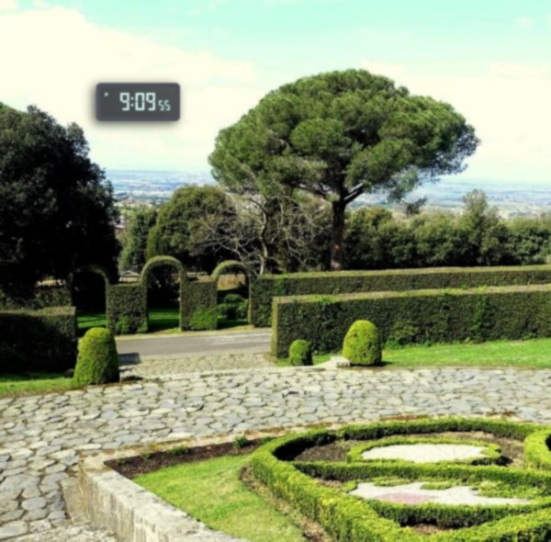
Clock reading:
**9:09**
